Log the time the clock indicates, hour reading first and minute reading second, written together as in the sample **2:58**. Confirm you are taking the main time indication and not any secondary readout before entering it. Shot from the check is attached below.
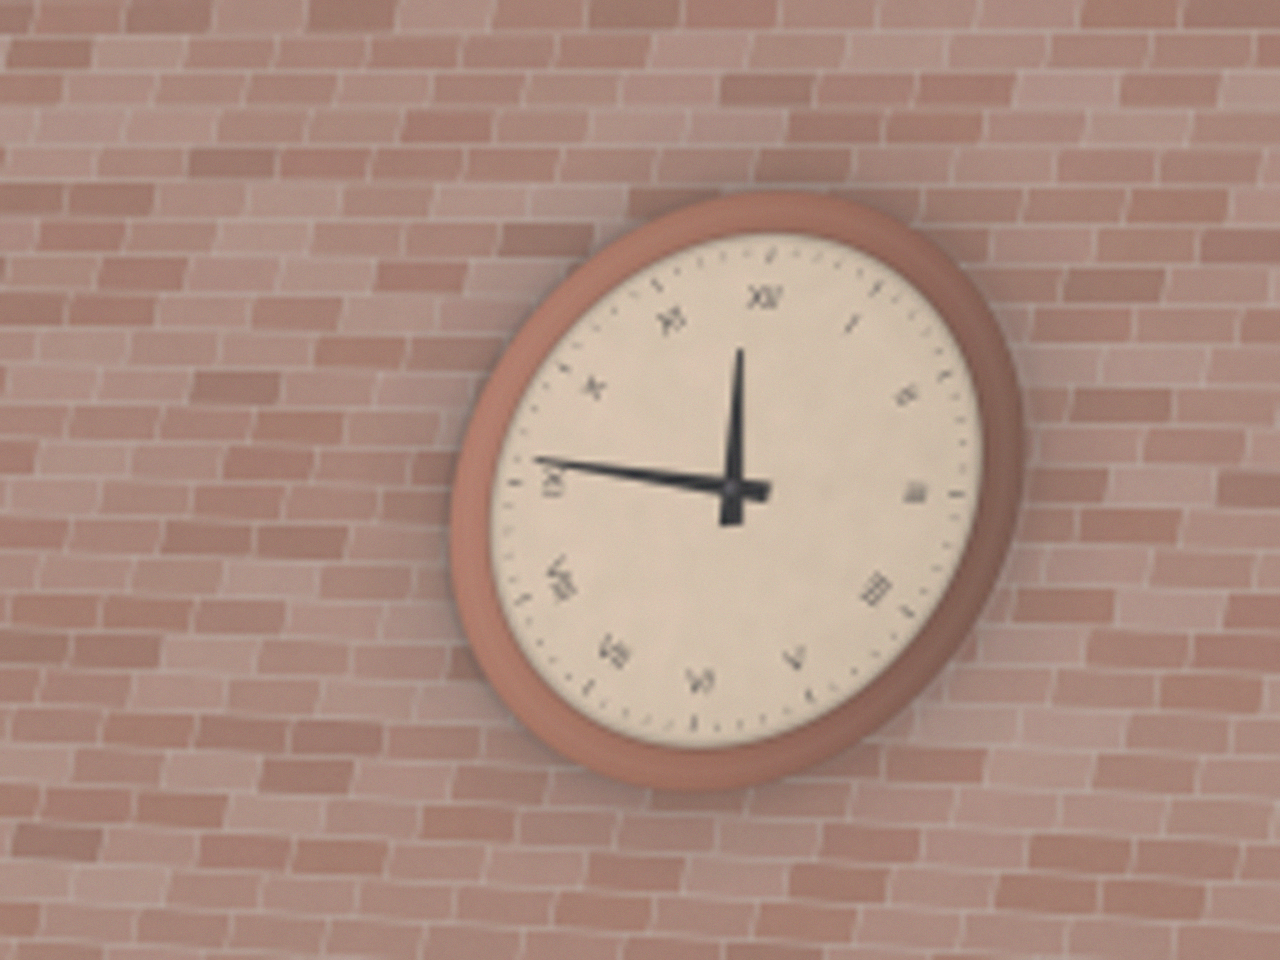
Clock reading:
**11:46**
